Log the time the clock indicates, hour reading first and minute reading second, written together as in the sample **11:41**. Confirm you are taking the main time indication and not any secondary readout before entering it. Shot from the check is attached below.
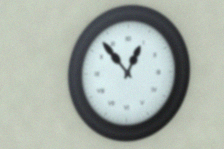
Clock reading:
**12:53**
